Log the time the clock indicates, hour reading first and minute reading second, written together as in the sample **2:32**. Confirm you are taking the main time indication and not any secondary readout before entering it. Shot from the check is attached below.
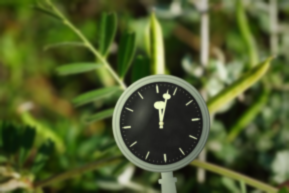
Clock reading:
**12:03**
